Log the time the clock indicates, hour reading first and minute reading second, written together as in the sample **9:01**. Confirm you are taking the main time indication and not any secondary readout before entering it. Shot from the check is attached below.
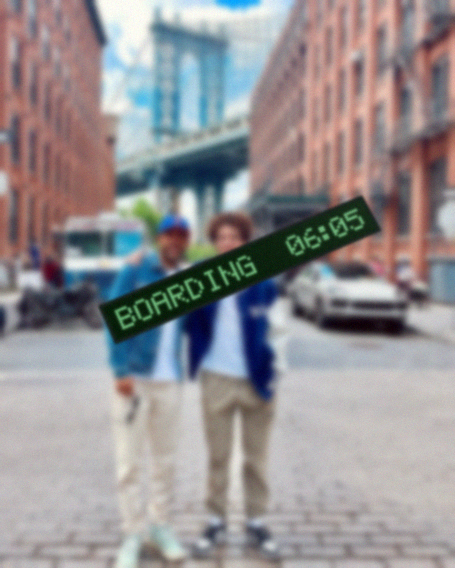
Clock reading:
**6:05**
